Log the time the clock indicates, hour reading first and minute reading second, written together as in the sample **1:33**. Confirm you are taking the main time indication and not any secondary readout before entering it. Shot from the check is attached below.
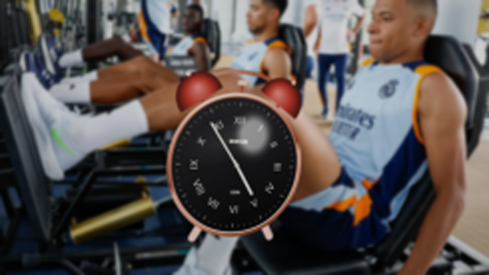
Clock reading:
**4:54**
